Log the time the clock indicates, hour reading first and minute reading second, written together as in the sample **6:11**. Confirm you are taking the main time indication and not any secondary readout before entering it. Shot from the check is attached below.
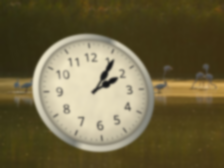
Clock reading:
**2:06**
